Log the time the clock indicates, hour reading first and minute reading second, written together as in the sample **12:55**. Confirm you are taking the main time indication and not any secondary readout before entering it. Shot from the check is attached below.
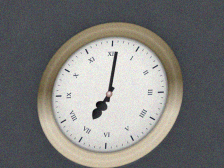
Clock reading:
**7:01**
